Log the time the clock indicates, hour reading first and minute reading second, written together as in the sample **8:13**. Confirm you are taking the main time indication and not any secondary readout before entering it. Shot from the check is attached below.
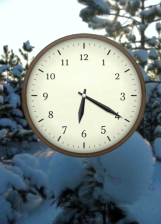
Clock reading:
**6:20**
